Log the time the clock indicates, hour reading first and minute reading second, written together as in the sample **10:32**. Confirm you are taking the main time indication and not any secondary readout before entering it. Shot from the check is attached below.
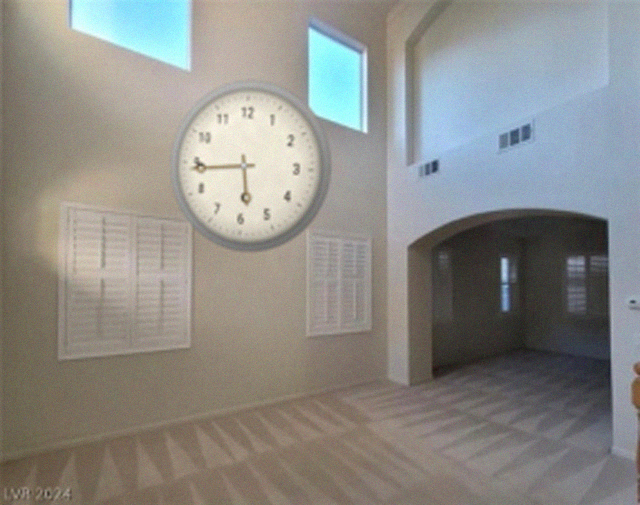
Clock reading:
**5:44**
